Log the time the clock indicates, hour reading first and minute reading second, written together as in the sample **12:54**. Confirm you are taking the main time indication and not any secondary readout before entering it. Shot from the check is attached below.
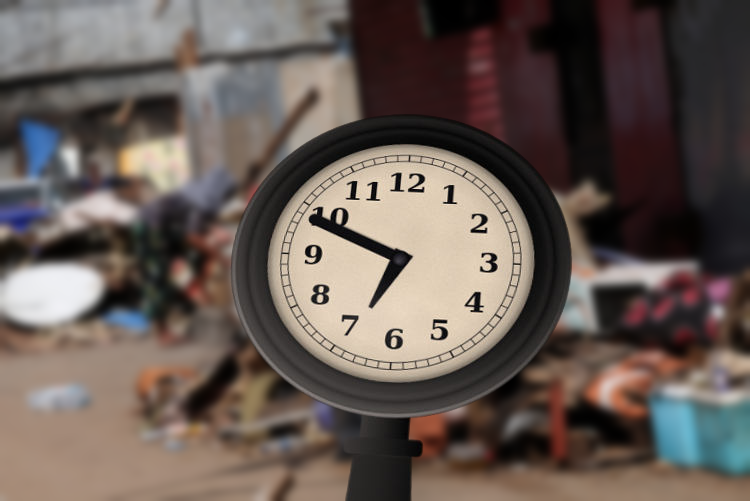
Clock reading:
**6:49**
